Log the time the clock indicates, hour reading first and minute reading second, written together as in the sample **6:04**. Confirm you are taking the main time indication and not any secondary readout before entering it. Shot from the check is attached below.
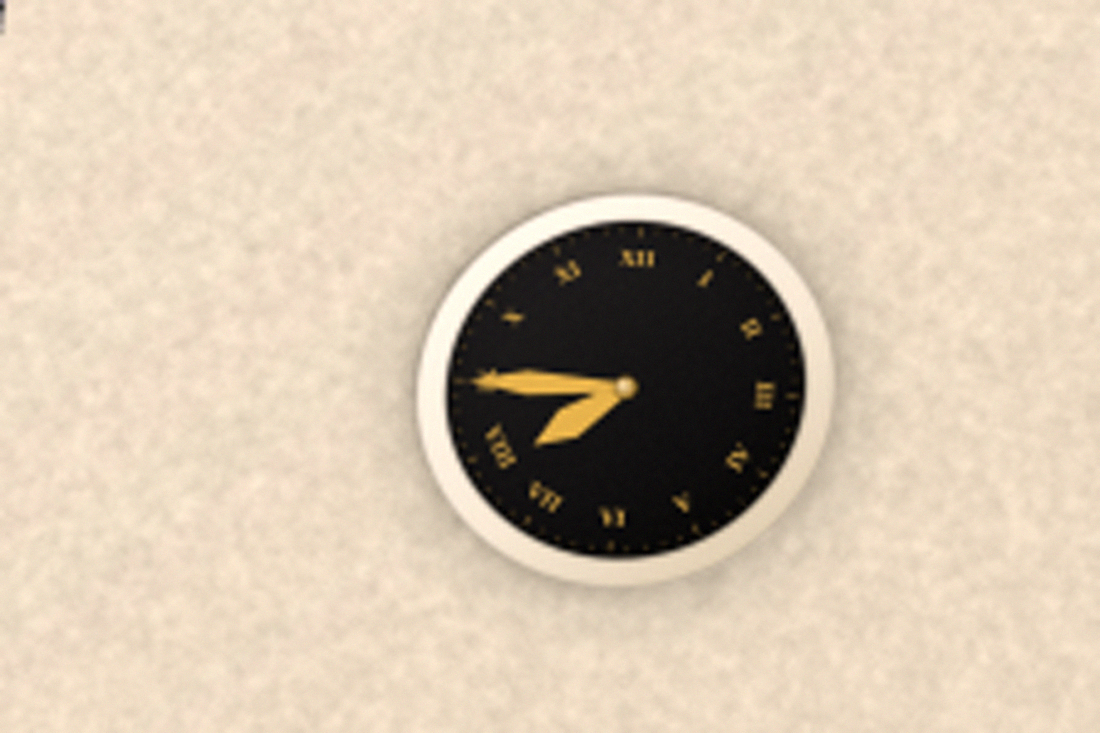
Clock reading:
**7:45**
